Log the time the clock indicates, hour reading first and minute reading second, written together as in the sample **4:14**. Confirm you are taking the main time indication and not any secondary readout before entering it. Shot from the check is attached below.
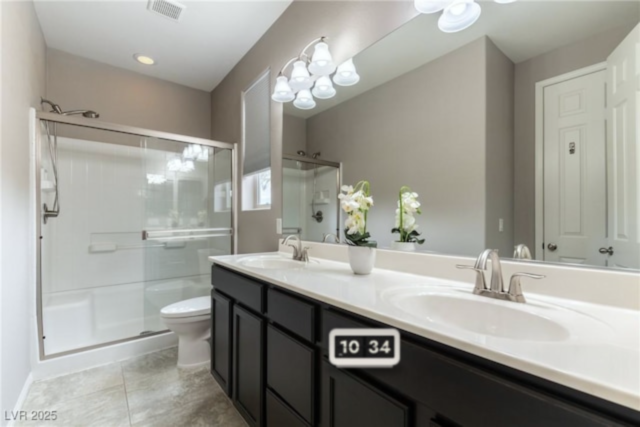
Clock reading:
**10:34**
